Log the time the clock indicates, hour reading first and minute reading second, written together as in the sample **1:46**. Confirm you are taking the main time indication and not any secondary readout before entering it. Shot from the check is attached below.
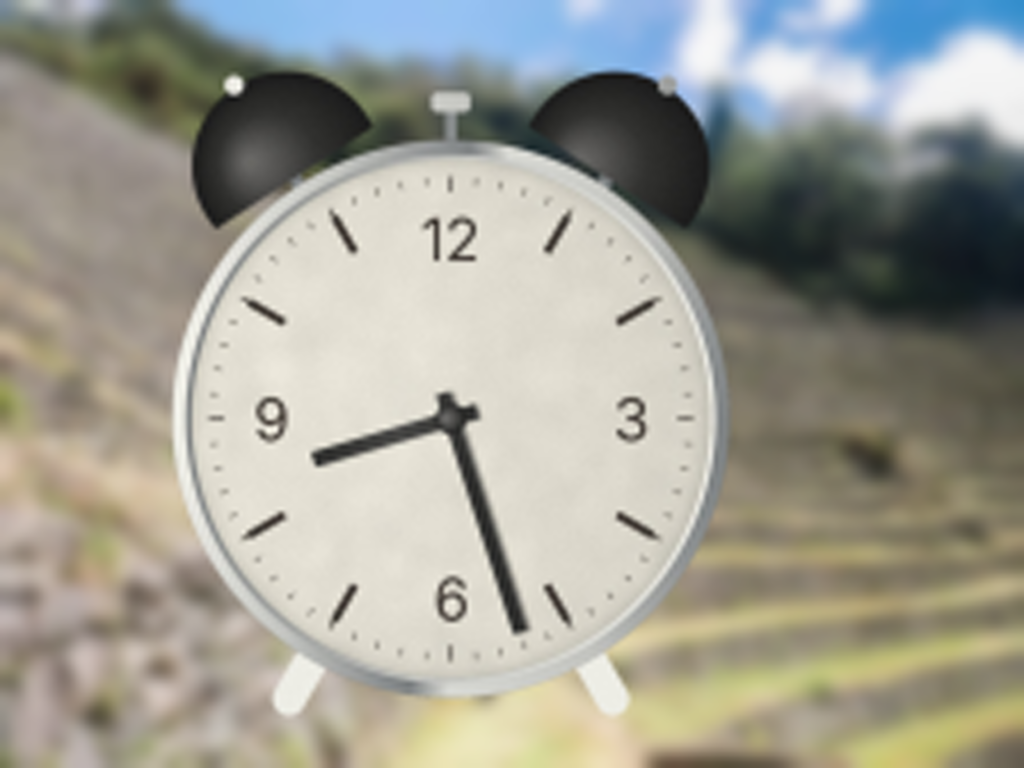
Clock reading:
**8:27**
